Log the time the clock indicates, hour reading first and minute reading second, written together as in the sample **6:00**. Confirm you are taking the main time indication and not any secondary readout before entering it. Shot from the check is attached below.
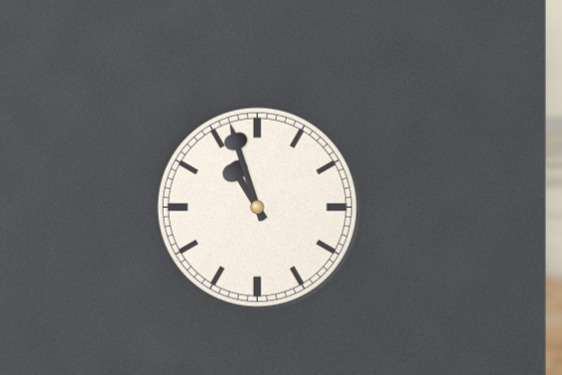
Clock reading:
**10:57**
